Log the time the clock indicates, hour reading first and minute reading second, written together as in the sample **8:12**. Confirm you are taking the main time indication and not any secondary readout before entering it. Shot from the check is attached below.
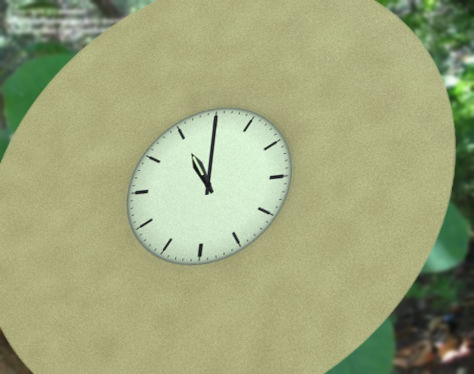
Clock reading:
**11:00**
